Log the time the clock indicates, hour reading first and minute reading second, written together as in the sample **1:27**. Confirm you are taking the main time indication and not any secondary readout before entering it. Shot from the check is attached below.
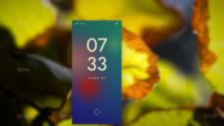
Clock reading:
**7:33**
